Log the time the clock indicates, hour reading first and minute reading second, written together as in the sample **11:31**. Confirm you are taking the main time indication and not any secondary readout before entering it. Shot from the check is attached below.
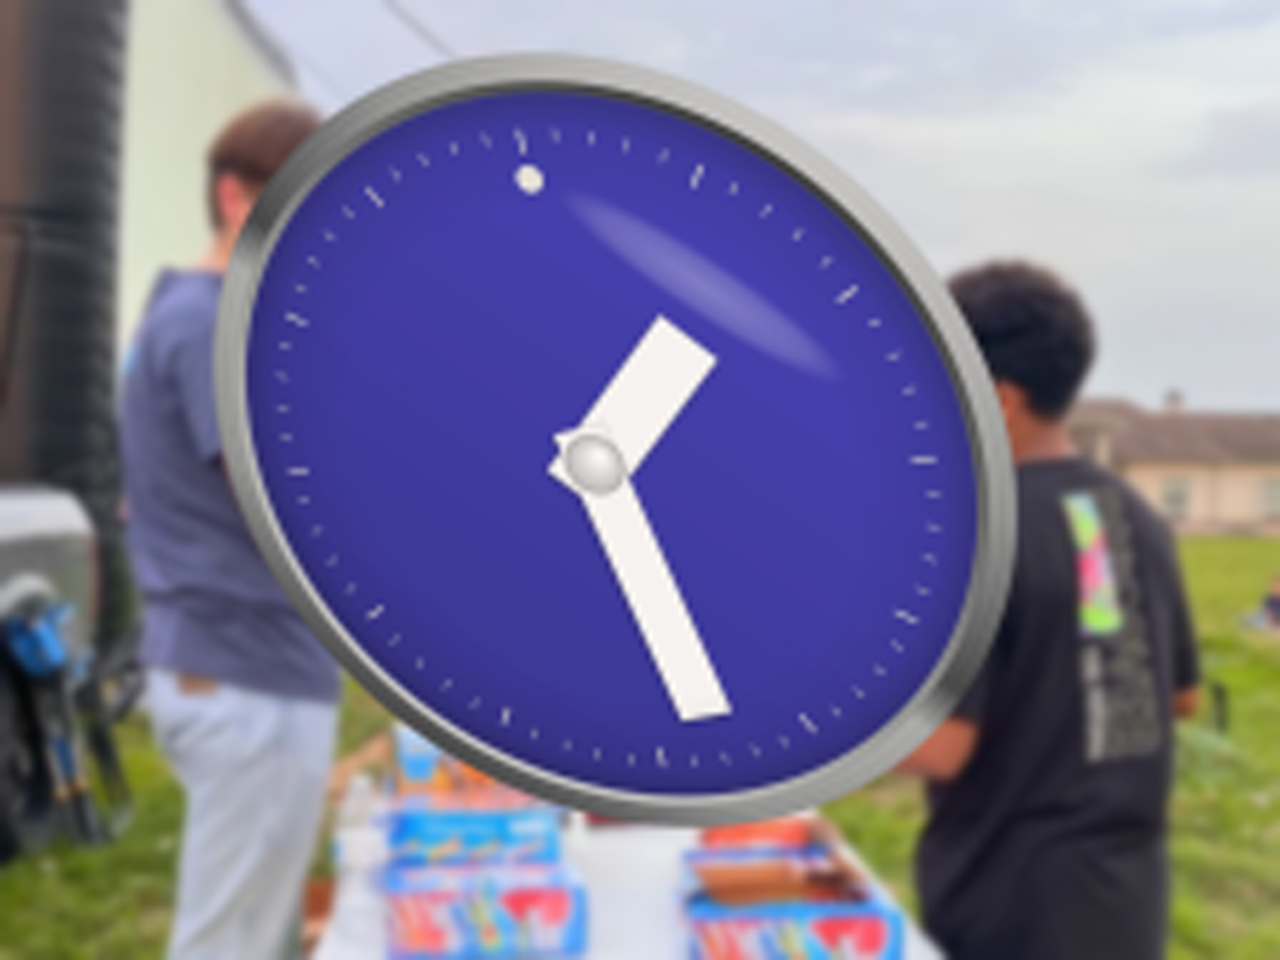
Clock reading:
**1:28**
